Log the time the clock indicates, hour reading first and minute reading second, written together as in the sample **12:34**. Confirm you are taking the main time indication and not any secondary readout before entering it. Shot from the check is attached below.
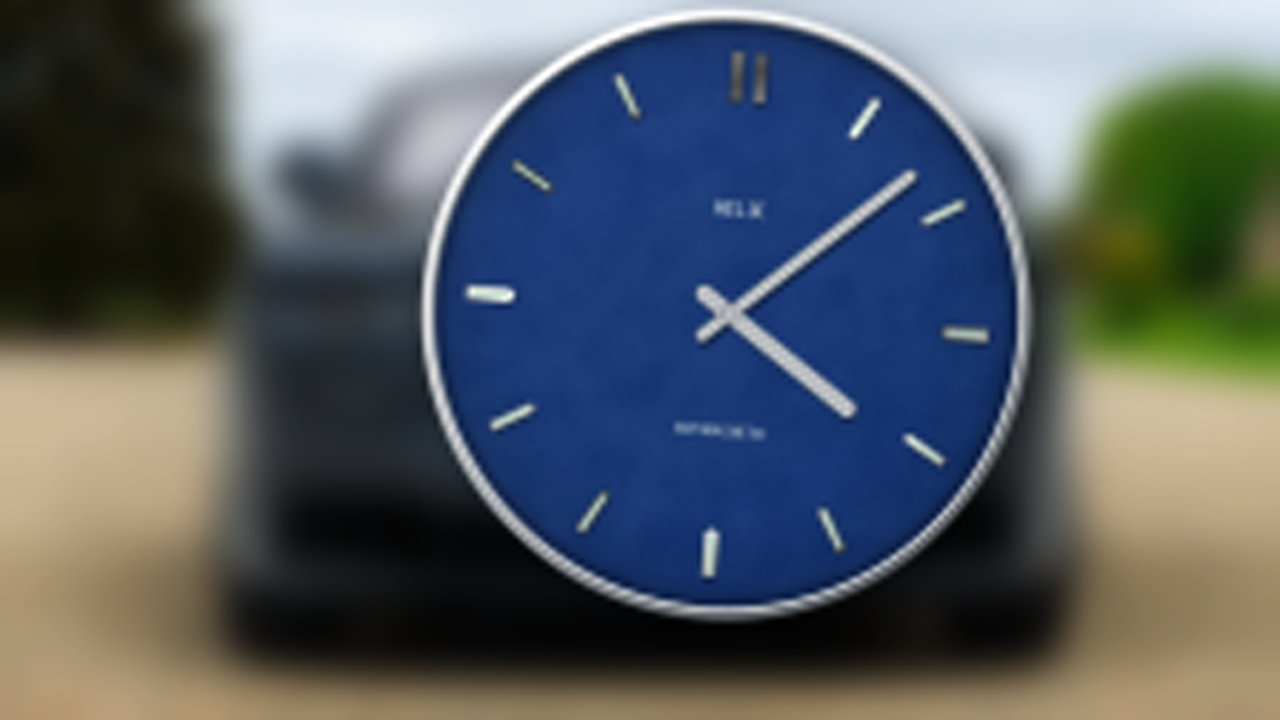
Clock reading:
**4:08**
